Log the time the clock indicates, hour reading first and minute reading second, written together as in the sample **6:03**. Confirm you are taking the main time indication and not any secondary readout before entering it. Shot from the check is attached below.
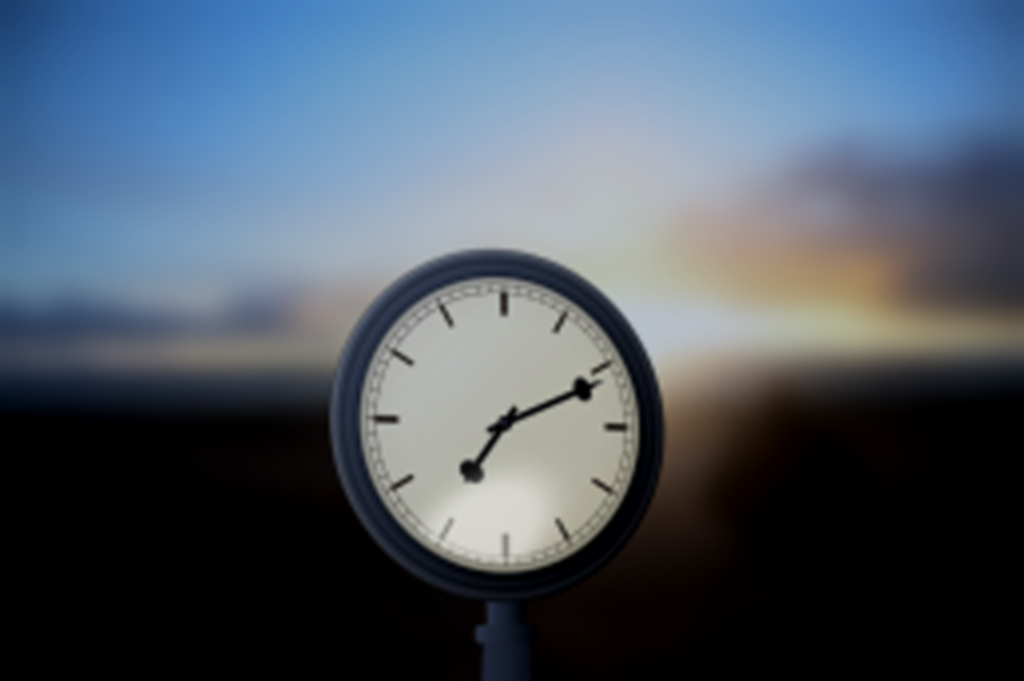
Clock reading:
**7:11**
